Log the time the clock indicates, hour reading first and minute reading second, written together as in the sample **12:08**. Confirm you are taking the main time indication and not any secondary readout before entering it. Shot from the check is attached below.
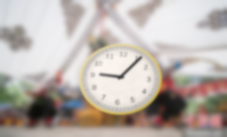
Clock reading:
**9:06**
